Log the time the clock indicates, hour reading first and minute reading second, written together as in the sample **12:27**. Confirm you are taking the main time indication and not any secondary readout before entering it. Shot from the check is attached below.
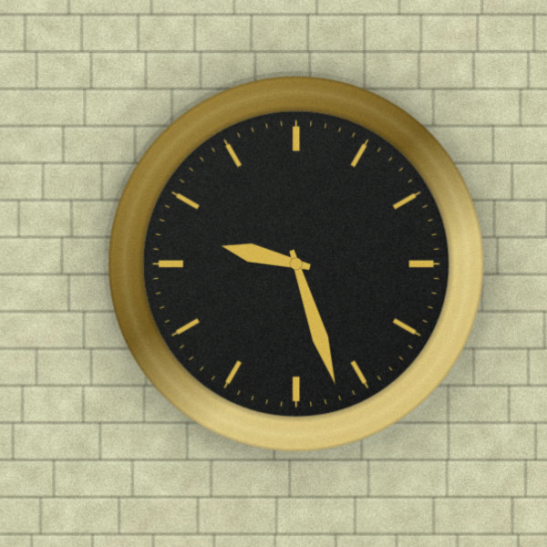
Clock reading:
**9:27**
